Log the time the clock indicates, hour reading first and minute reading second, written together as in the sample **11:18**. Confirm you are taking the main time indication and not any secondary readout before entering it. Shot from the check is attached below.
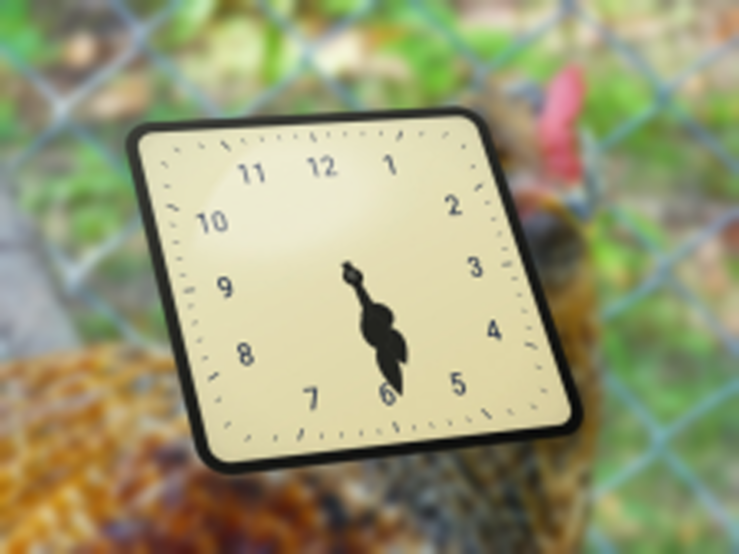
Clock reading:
**5:29**
